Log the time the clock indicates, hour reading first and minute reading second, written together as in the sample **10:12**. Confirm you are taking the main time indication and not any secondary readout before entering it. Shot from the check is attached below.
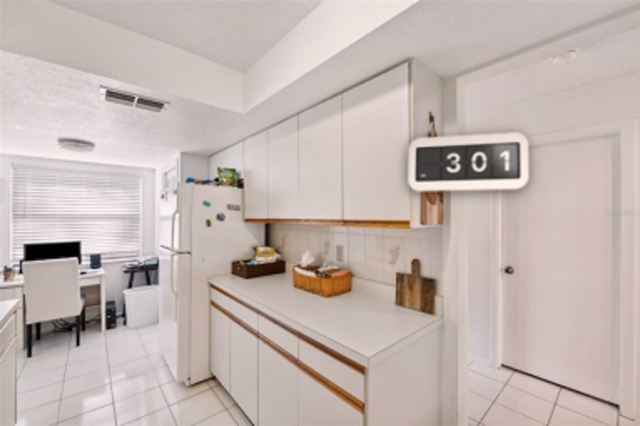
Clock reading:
**3:01**
